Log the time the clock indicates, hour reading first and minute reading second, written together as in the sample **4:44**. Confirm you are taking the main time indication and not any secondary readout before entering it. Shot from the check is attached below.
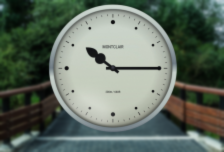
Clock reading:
**10:15**
